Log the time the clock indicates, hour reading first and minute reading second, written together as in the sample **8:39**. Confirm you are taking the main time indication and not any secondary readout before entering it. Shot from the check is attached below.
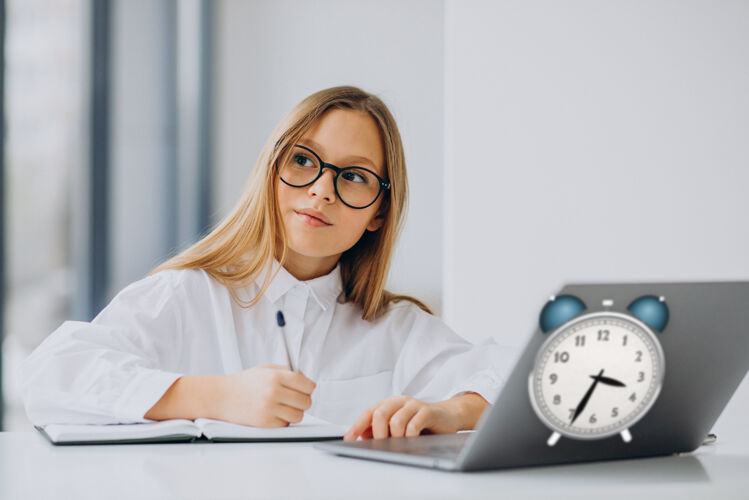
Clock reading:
**3:34**
